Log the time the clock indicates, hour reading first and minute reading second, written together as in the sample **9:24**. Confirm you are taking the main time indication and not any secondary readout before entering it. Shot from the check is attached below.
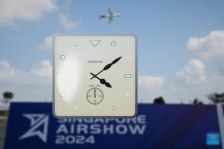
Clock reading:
**4:09**
